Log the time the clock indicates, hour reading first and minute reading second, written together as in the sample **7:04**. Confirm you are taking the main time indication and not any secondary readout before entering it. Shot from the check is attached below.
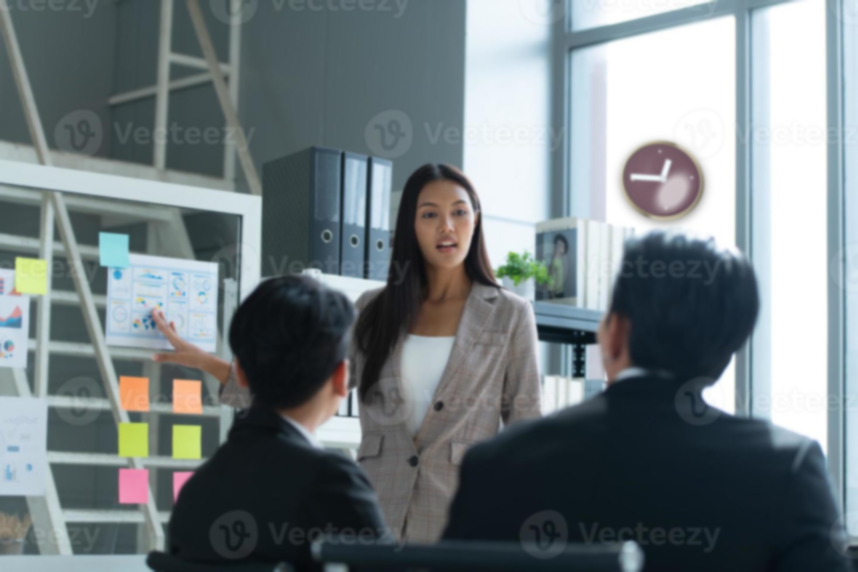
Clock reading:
**12:46**
